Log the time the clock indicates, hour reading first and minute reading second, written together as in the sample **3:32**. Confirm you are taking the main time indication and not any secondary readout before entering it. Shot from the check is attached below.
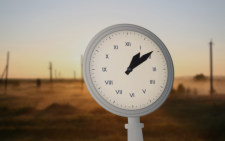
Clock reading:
**1:09**
